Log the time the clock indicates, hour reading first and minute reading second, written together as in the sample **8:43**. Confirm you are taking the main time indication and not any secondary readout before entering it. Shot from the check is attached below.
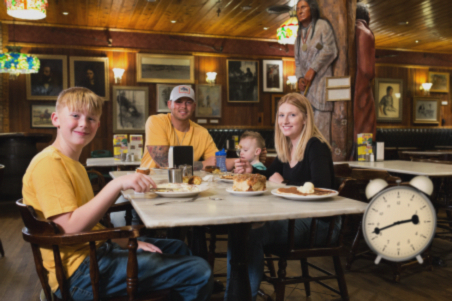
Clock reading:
**2:42**
